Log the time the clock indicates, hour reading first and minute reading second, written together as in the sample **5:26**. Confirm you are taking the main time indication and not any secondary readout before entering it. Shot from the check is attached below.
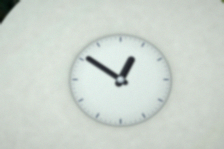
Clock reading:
**12:51**
